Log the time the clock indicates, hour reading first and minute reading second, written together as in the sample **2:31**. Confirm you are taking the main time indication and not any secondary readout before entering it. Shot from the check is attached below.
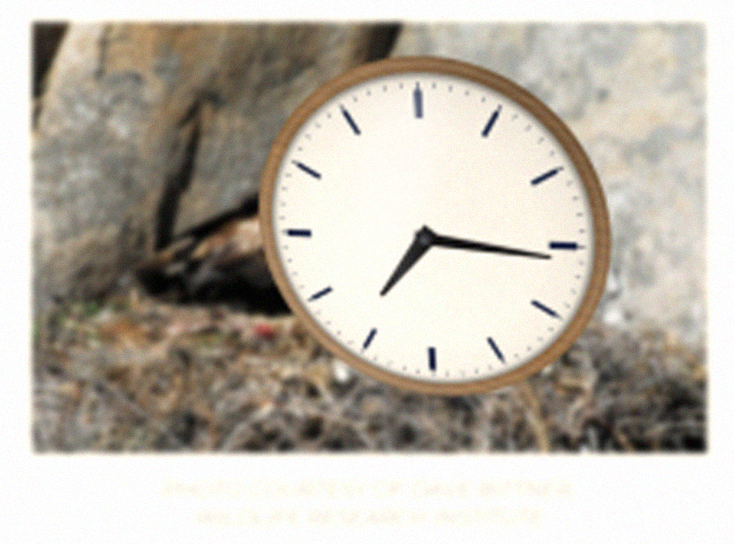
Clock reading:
**7:16**
